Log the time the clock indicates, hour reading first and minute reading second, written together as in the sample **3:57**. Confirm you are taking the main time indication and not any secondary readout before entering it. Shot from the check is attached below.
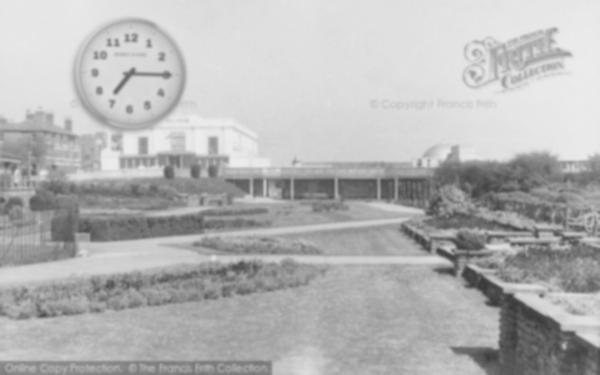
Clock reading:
**7:15**
